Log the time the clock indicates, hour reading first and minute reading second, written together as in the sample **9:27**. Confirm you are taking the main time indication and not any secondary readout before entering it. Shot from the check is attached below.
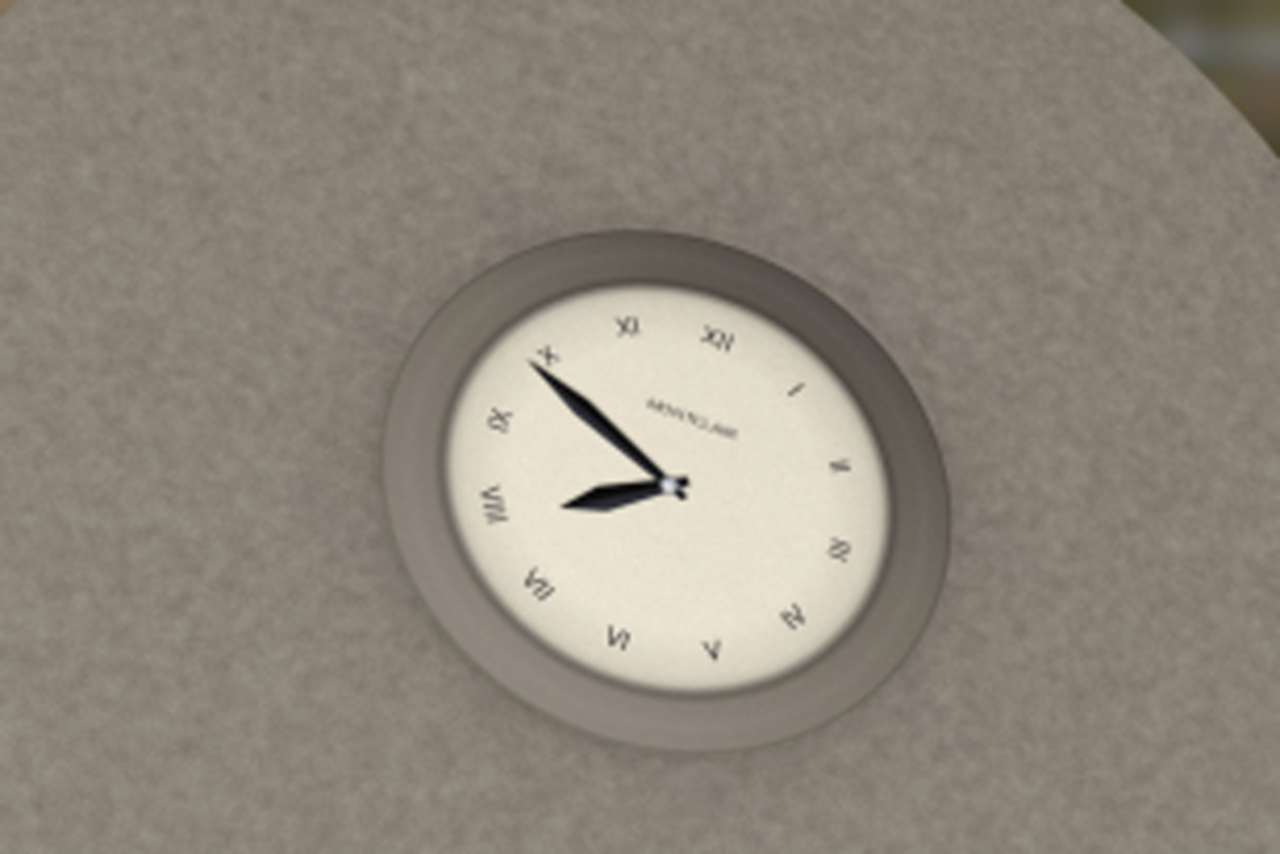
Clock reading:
**7:49**
